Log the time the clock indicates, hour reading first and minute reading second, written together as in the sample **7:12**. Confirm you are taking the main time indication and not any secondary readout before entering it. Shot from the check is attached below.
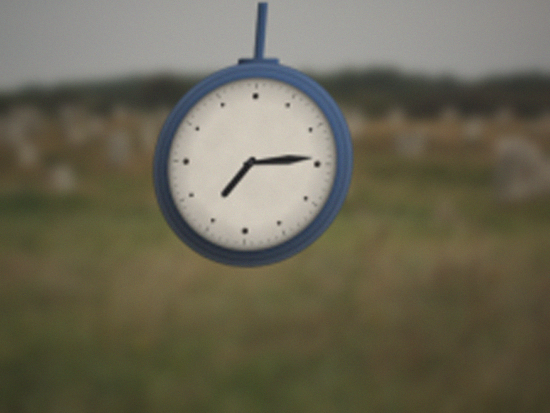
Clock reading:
**7:14**
